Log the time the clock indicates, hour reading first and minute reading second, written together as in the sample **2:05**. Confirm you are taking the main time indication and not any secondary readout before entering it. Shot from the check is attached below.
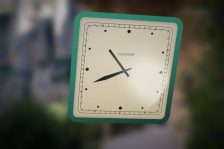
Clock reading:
**10:41**
